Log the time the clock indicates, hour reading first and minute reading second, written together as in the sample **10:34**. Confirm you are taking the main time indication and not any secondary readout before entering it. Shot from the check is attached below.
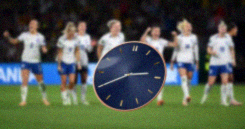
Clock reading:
**2:40**
